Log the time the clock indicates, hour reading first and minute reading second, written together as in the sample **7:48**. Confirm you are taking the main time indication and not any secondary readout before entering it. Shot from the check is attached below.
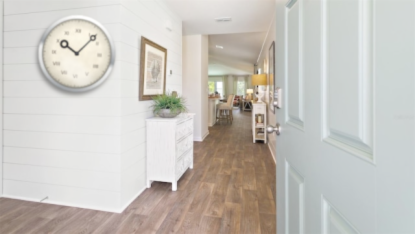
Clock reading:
**10:07**
